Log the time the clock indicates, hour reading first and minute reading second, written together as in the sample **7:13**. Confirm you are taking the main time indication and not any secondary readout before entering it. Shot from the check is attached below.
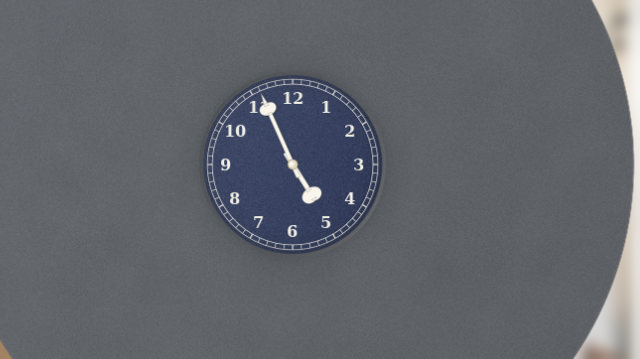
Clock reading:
**4:56**
